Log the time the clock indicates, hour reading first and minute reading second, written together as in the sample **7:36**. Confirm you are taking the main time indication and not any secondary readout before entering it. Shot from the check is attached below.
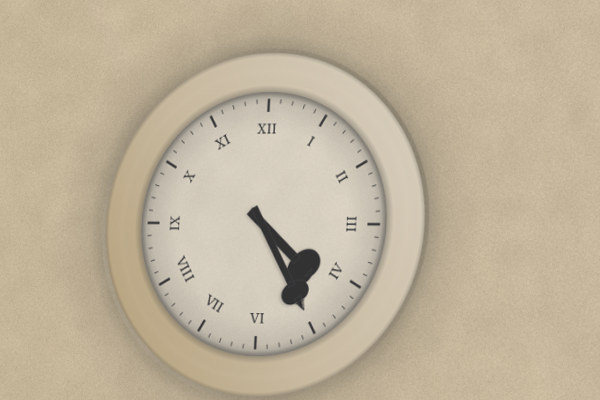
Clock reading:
**4:25**
